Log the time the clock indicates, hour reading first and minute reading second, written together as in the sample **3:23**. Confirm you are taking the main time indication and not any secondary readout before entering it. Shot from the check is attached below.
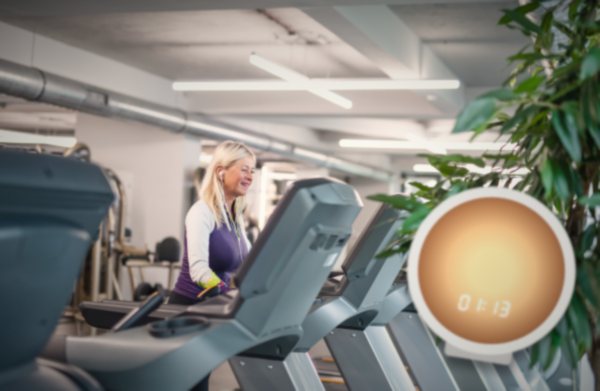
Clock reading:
**1:13**
